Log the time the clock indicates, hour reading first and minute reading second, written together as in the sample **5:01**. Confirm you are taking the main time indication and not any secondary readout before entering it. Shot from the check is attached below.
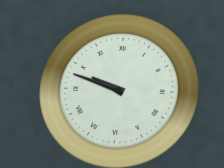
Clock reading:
**9:48**
